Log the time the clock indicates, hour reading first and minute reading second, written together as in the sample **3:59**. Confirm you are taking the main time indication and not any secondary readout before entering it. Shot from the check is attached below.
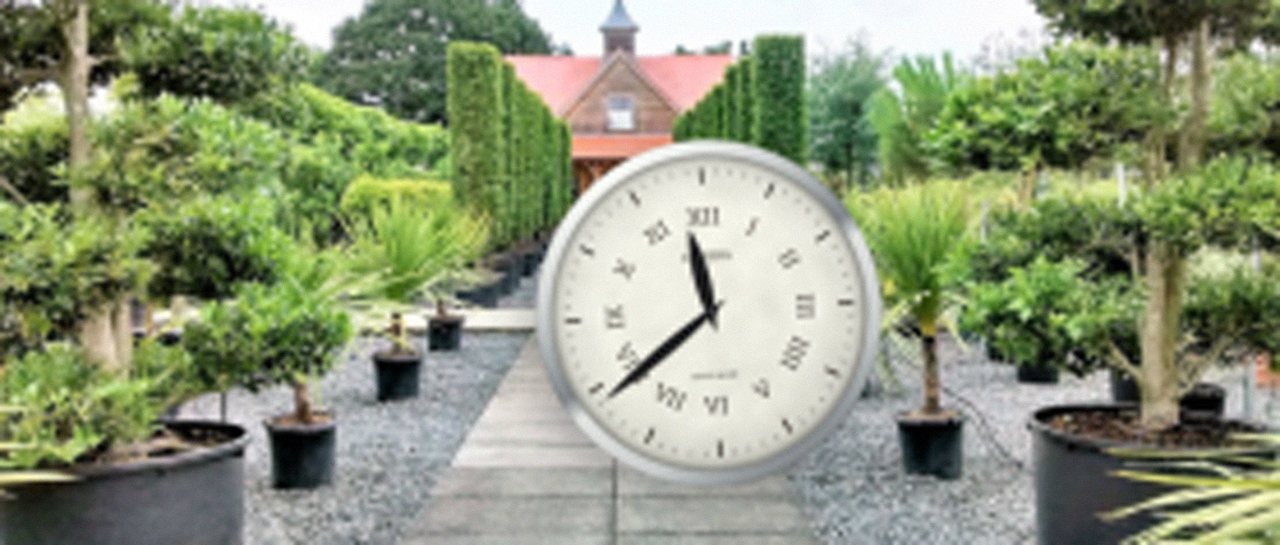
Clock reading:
**11:39**
